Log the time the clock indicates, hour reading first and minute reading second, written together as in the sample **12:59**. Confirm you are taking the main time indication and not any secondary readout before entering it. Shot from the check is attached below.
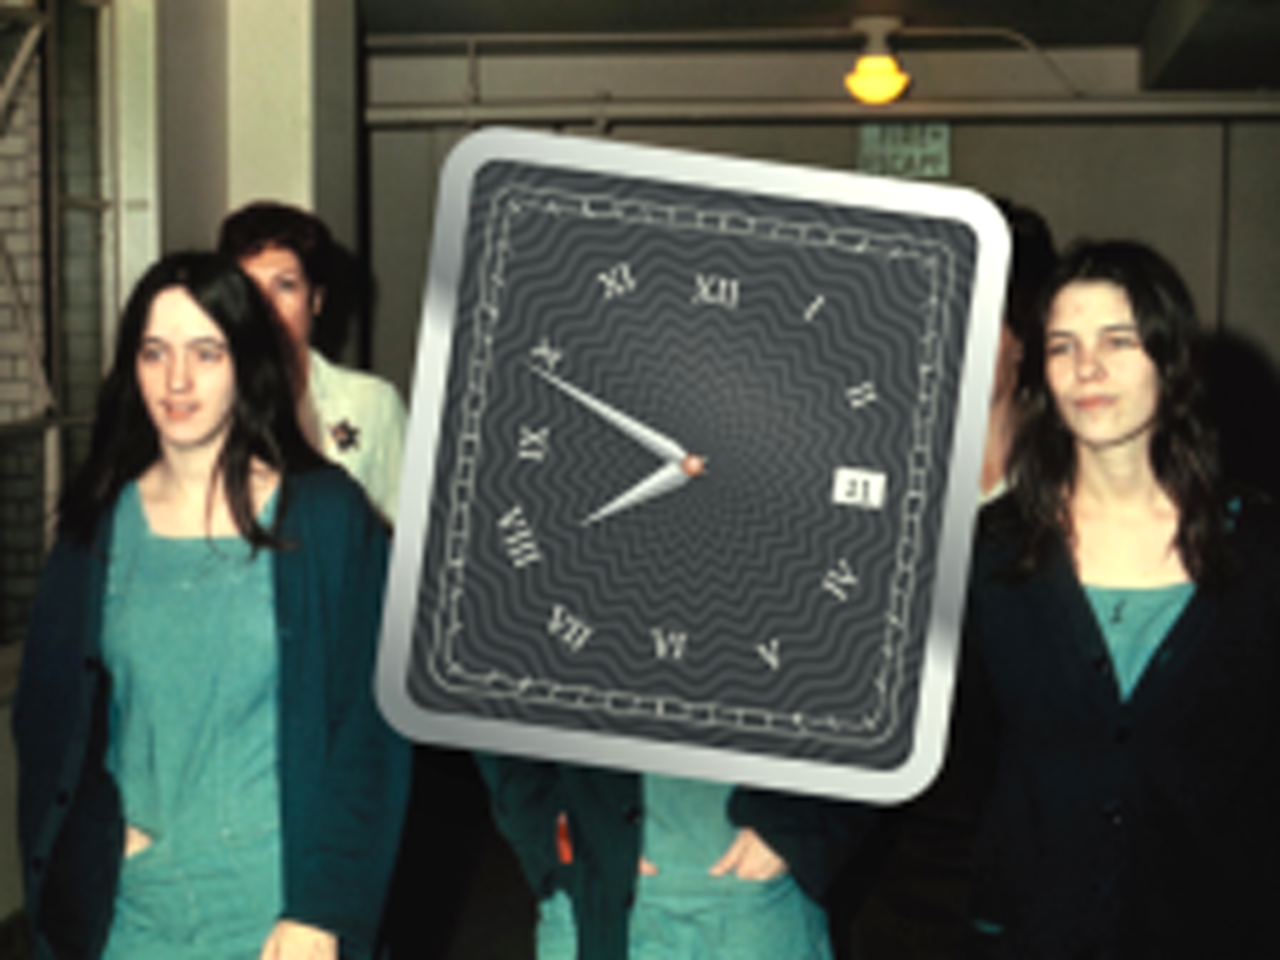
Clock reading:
**7:49**
